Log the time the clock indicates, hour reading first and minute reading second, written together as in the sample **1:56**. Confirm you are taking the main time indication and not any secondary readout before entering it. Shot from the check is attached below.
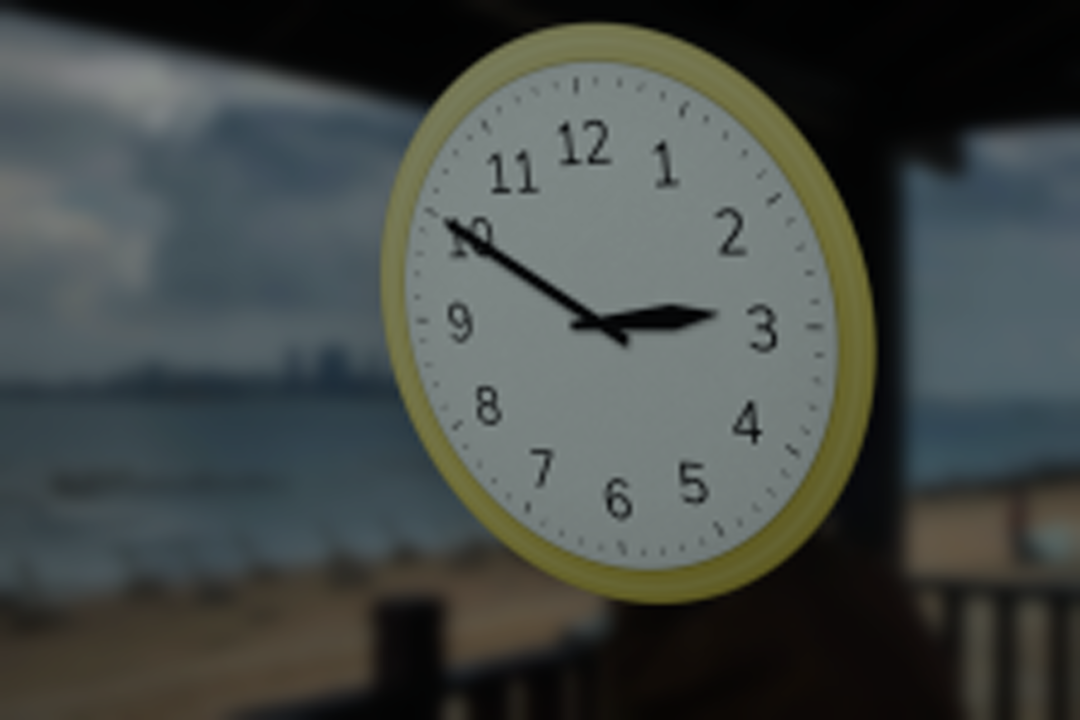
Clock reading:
**2:50**
